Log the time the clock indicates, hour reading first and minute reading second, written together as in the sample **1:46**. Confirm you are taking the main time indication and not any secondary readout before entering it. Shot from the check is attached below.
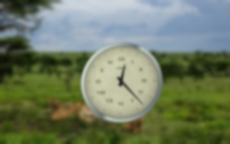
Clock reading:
**12:23**
